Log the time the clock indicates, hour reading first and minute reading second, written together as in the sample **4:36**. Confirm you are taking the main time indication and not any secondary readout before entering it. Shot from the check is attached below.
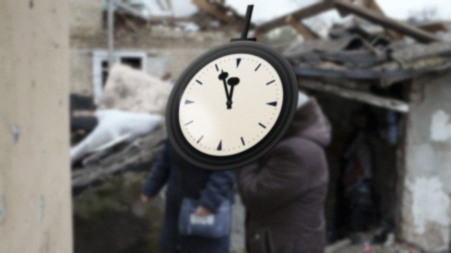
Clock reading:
**11:56**
